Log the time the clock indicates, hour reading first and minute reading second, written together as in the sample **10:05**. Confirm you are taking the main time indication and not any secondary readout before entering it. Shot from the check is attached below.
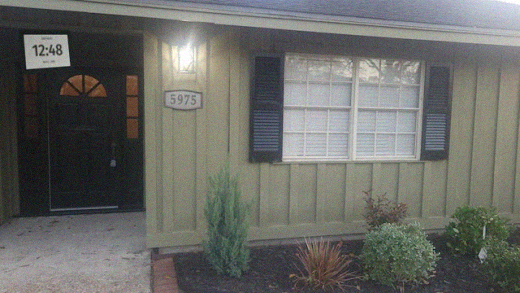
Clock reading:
**12:48**
